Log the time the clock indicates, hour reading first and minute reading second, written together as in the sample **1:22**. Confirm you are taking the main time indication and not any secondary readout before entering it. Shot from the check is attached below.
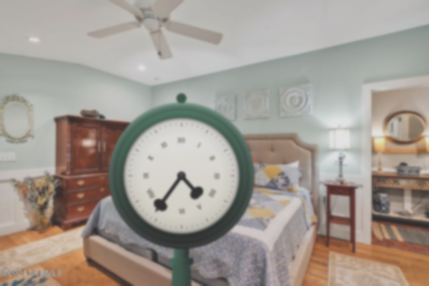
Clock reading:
**4:36**
